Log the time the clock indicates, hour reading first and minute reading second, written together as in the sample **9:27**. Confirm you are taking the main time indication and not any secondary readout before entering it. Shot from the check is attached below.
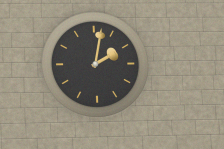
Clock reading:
**2:02**
